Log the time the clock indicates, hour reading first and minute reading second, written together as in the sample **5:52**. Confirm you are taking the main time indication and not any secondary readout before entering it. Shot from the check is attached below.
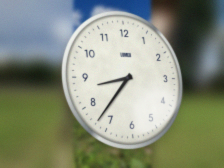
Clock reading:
**8:37**
